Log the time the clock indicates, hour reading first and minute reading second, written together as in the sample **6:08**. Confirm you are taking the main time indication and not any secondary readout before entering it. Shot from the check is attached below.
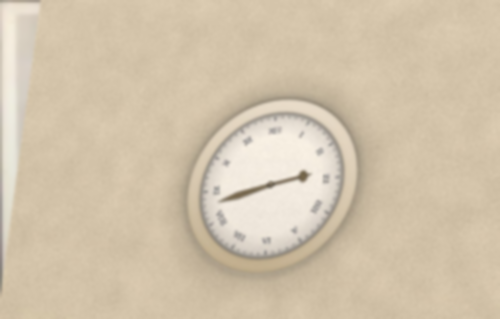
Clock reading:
**2:43**
